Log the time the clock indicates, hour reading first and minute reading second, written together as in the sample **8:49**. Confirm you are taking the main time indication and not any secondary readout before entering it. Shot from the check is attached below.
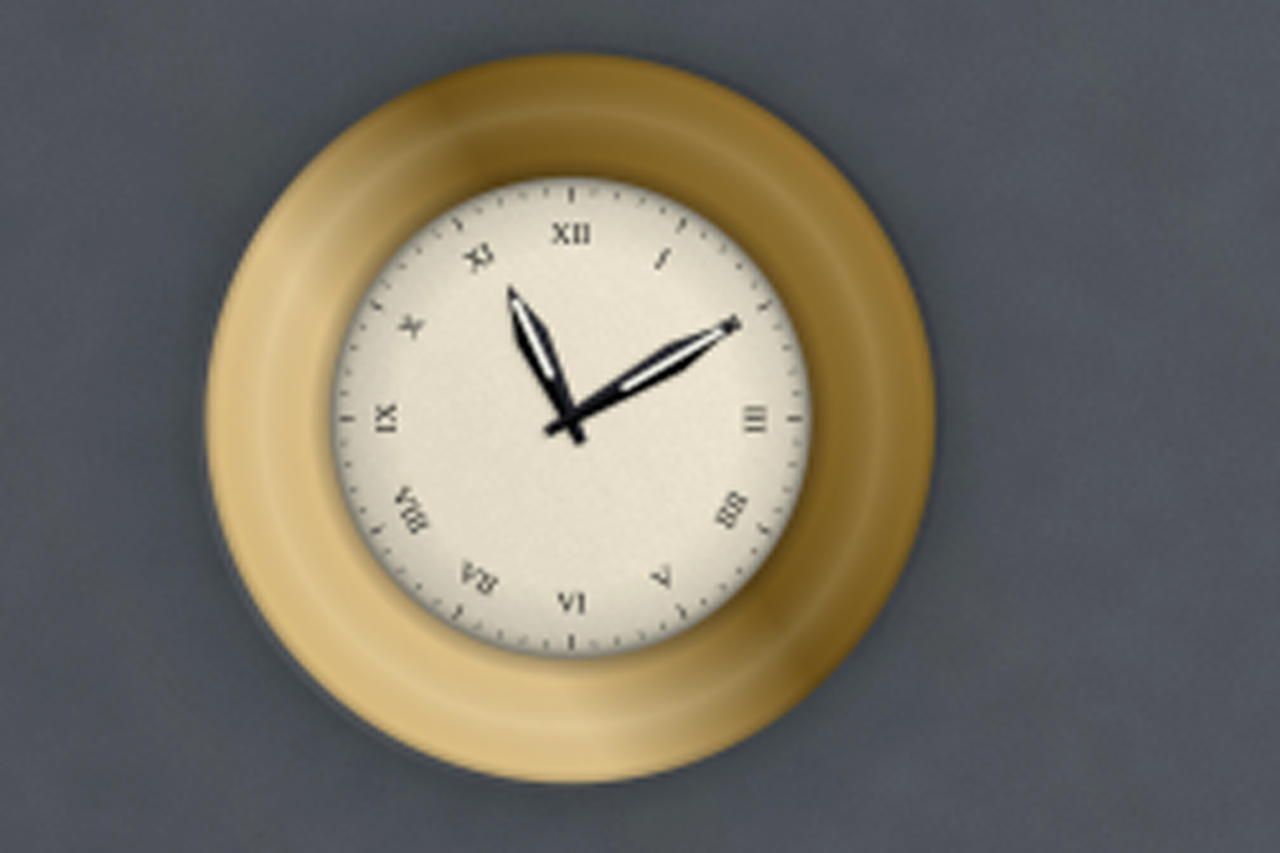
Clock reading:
**11:10**
